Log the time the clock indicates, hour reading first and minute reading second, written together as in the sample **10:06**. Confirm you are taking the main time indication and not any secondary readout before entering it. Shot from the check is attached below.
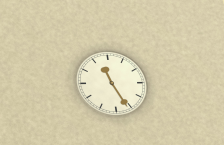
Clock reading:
**11:26**
